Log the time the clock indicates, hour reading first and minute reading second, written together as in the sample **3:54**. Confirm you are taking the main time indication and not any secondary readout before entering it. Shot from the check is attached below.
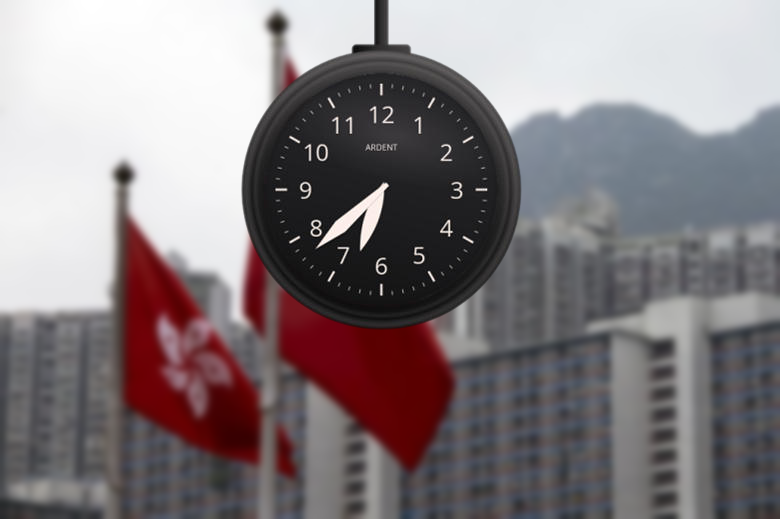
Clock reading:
**6:38**
